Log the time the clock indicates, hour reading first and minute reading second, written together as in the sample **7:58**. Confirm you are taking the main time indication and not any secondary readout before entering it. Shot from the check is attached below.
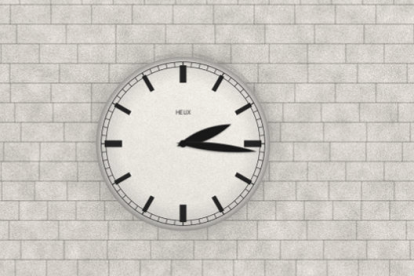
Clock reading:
**2:16**
